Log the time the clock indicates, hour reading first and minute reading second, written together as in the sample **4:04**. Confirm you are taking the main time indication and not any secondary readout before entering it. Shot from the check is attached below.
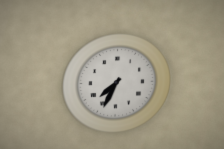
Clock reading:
**7:34**
